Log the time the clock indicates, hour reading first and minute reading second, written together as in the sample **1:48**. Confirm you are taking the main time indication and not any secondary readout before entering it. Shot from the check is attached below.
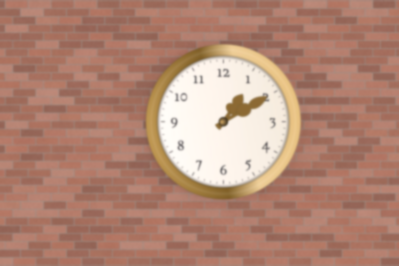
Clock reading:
**1:10**
